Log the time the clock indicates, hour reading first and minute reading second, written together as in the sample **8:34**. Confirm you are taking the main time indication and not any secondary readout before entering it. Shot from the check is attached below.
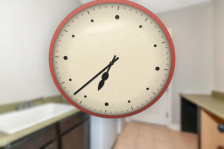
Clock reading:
**6:37**
